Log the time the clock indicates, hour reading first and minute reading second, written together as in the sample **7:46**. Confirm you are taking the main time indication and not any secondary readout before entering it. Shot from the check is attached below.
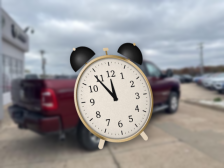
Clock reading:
**11:54**
